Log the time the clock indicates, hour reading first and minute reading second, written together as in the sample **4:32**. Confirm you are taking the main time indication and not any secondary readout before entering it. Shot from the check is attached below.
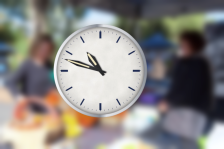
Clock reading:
**10:48**
